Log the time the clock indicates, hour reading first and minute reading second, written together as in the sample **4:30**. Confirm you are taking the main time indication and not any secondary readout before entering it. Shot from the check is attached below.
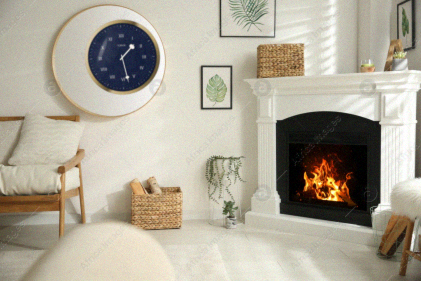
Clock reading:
**1:28**
